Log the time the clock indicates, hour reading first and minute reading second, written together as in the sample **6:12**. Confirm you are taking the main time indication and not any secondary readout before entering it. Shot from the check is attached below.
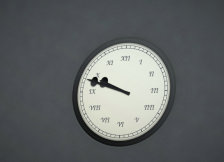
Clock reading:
**9:48**
